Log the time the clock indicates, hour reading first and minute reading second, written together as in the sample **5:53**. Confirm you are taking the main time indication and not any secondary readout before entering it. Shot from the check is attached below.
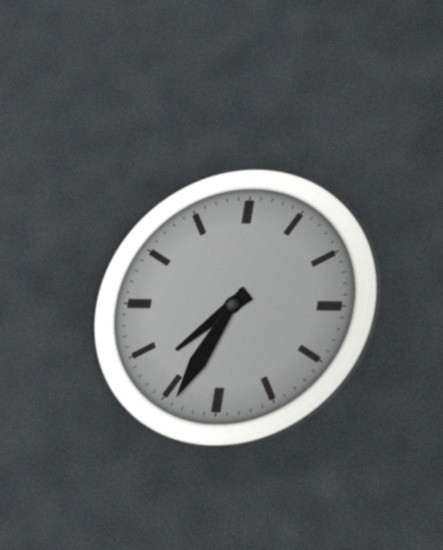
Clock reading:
**7:34**
